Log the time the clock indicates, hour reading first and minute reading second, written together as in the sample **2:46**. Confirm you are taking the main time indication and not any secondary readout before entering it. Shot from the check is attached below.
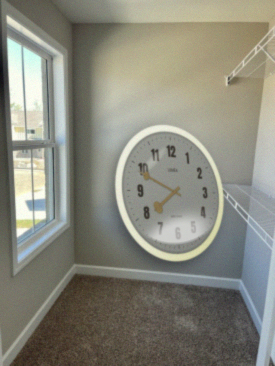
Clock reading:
**7:49**
